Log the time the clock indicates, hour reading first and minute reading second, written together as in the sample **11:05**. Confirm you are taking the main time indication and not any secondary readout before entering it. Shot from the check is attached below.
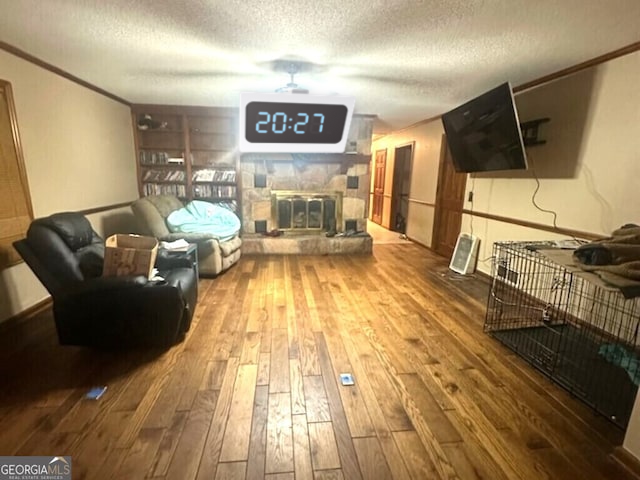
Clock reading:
**20:27**
